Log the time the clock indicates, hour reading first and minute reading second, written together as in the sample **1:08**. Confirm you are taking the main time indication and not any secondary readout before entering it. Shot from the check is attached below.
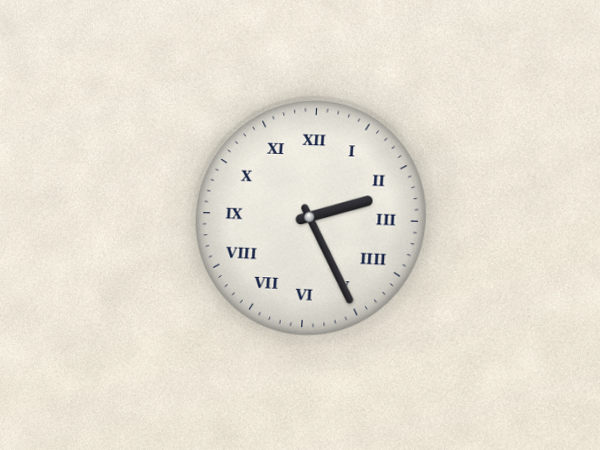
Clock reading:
**2:25**
